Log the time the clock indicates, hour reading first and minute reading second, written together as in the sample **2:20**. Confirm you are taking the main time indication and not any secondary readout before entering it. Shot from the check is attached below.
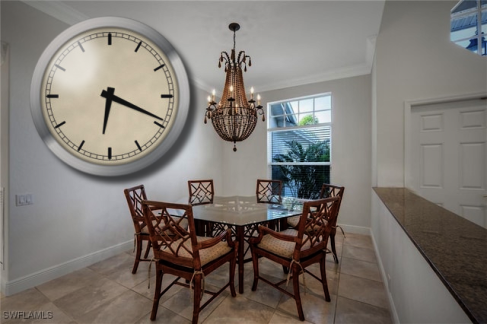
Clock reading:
**6:19**
